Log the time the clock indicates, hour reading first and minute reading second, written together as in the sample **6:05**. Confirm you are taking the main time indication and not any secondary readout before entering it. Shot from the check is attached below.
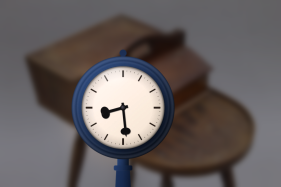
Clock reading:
**8:29**
